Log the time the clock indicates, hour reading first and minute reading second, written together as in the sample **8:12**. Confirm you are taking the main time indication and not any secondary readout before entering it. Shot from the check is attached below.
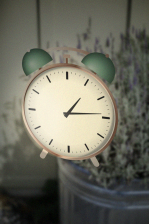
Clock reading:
**1:14**
